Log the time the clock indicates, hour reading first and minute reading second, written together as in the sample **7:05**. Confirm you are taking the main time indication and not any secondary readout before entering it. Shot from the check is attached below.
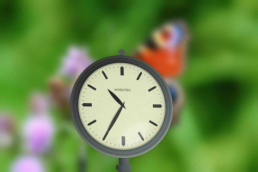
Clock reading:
**10:35**
